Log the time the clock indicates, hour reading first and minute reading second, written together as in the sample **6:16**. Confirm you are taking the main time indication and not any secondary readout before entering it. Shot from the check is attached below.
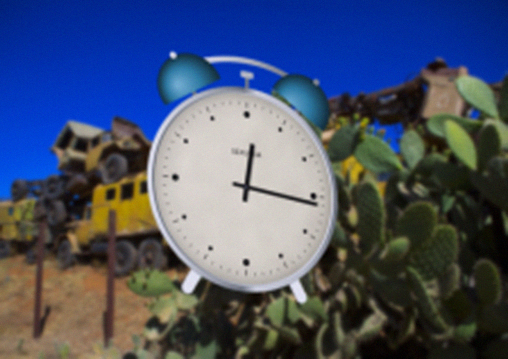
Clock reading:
**12:16**
